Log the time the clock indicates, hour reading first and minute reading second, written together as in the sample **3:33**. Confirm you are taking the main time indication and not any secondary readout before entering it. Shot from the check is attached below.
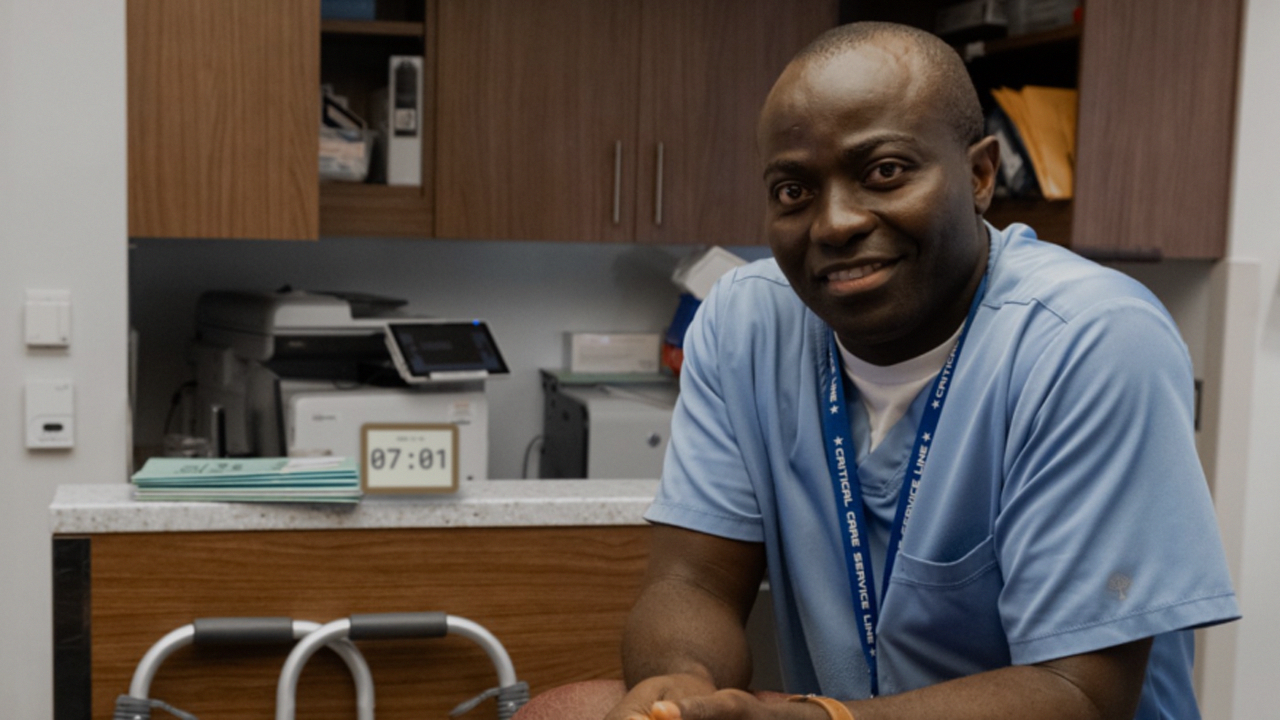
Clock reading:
**7:01**
